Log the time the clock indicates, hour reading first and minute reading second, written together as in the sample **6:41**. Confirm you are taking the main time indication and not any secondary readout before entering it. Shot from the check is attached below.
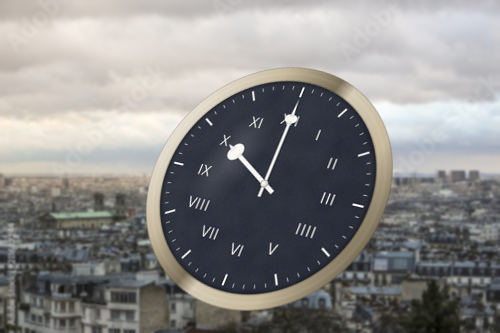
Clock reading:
**10:00**
